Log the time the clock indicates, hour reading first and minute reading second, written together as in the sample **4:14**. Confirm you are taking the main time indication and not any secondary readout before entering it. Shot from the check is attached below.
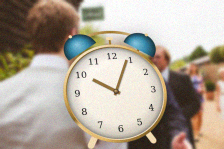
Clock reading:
**10:04**
